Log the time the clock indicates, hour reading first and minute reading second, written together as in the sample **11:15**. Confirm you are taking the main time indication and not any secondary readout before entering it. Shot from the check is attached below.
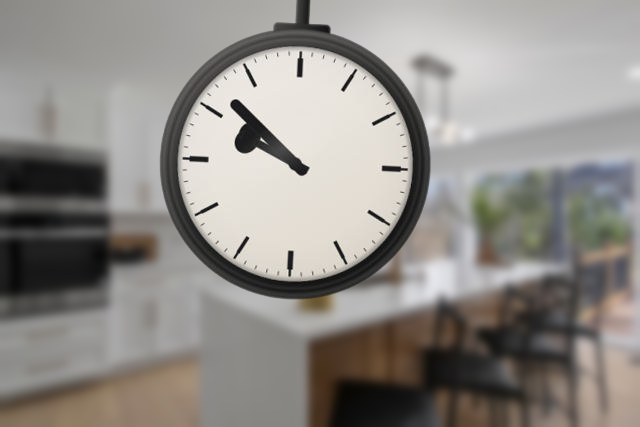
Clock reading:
**9:52**
